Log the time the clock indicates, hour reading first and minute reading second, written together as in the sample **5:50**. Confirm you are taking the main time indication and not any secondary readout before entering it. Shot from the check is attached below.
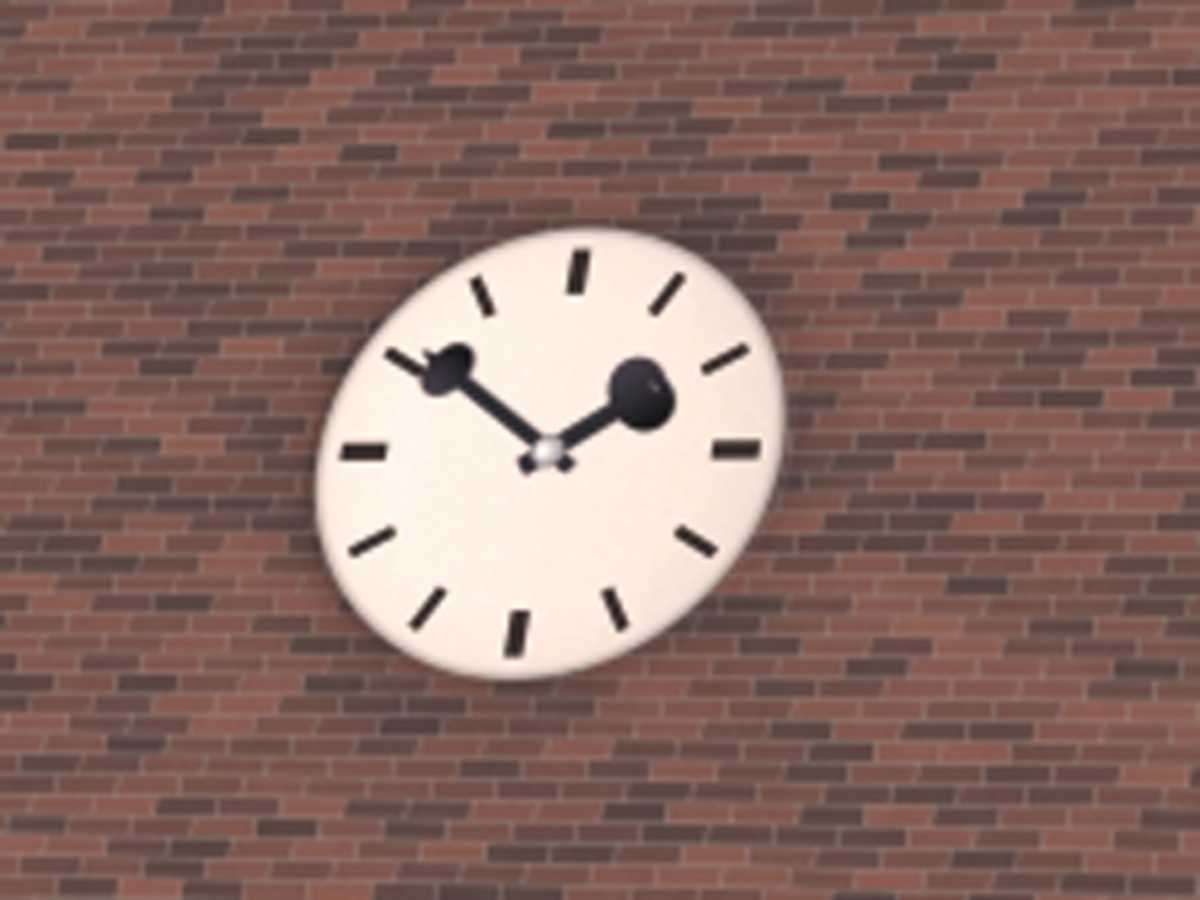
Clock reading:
**1:51**
